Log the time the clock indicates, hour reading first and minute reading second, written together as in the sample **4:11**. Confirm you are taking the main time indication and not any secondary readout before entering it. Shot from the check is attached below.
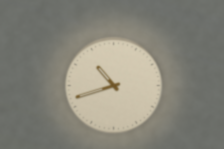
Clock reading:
**10:42**
